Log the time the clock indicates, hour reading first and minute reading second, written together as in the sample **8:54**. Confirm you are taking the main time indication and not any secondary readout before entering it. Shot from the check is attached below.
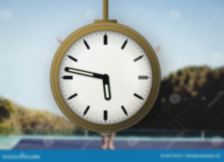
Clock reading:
**5:47**
